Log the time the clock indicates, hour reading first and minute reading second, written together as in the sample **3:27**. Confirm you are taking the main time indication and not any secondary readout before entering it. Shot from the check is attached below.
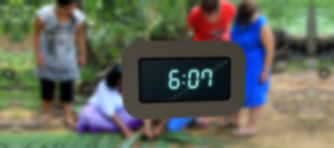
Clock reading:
**6:07**
